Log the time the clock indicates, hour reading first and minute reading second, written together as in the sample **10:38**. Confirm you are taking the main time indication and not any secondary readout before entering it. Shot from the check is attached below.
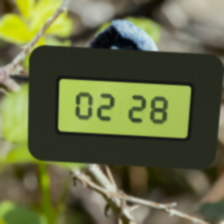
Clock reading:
**2:28**
